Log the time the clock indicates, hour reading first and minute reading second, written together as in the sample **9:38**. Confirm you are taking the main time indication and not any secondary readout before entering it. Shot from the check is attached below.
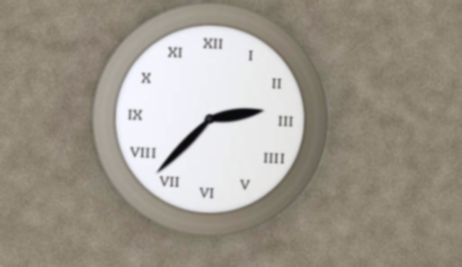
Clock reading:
**2:37**
